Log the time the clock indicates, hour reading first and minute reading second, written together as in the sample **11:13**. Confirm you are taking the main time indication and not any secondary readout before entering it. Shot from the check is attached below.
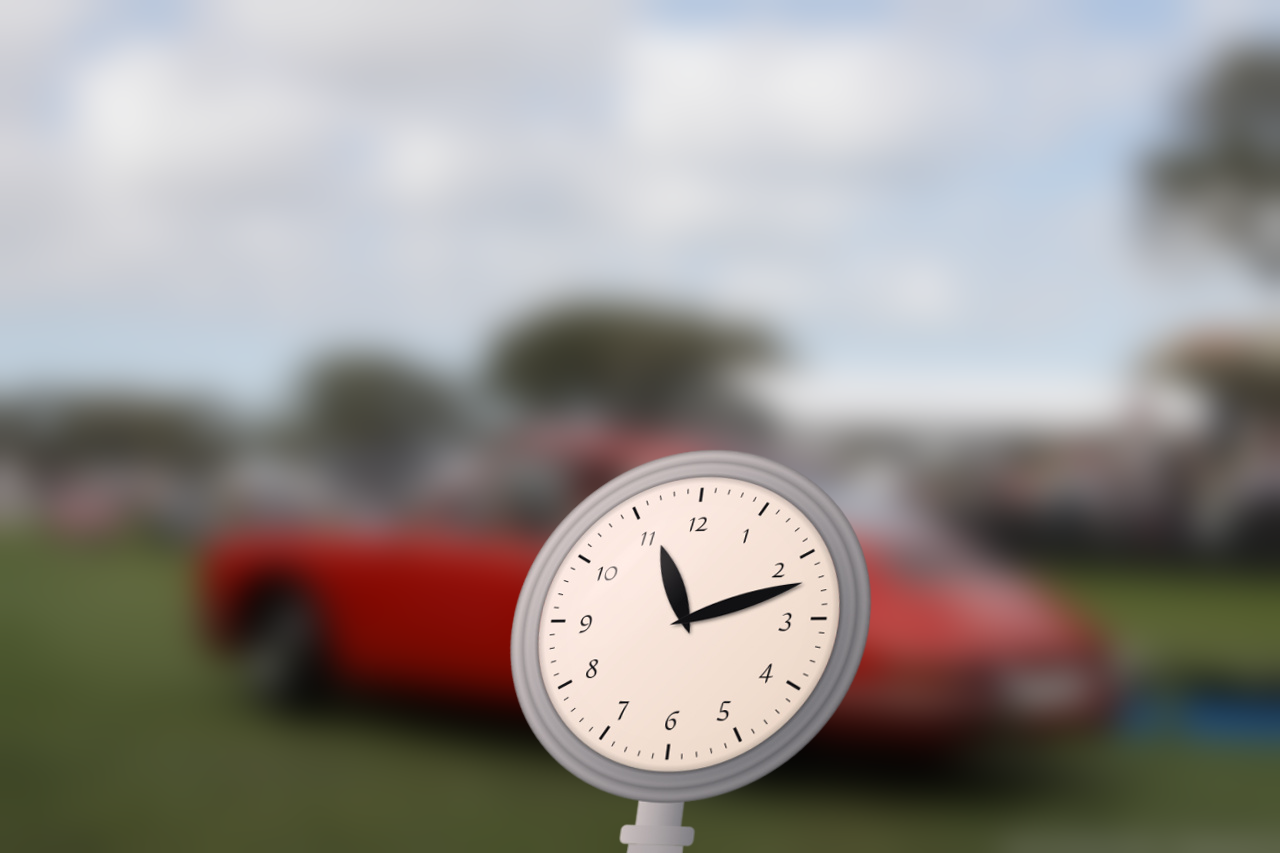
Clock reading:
**11:12**
